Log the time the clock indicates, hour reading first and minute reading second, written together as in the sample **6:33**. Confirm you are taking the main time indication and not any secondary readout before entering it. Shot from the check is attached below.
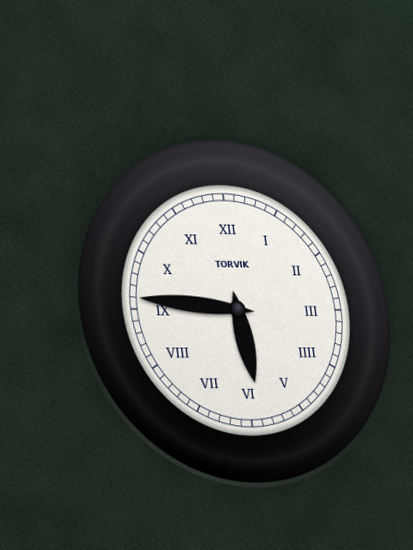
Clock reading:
**5:46**
